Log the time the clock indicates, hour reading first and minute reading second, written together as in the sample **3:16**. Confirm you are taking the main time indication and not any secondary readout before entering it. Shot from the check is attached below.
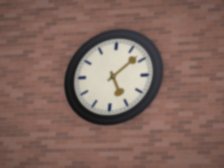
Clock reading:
**5:08**
